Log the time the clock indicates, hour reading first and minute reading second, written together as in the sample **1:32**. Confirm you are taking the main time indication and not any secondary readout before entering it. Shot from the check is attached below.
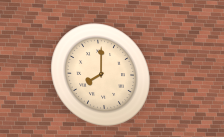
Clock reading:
**8:01**
